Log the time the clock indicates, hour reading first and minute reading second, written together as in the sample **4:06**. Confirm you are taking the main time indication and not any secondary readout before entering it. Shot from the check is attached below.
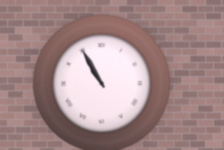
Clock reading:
**10:55**
